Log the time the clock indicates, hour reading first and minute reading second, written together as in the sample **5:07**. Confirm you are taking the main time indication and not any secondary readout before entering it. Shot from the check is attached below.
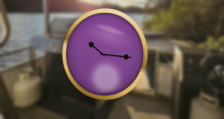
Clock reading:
**10:16**
